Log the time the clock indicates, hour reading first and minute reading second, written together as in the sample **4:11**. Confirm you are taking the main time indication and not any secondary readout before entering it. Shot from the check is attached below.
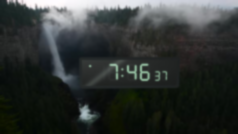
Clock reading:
**7:46**
